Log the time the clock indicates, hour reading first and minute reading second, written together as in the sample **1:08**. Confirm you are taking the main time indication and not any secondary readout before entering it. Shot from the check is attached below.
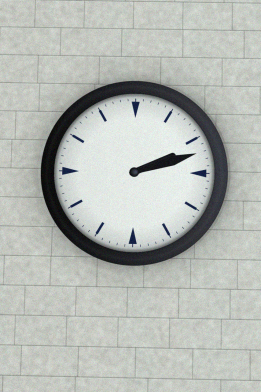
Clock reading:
**2:12**
